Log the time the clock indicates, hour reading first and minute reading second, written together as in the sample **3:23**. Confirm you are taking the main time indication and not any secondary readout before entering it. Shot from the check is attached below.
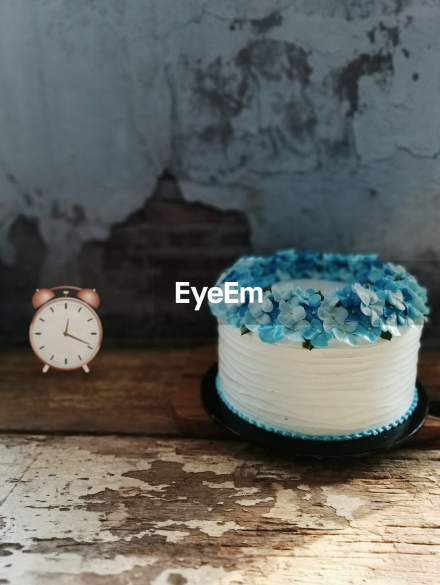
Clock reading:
**12:19**
